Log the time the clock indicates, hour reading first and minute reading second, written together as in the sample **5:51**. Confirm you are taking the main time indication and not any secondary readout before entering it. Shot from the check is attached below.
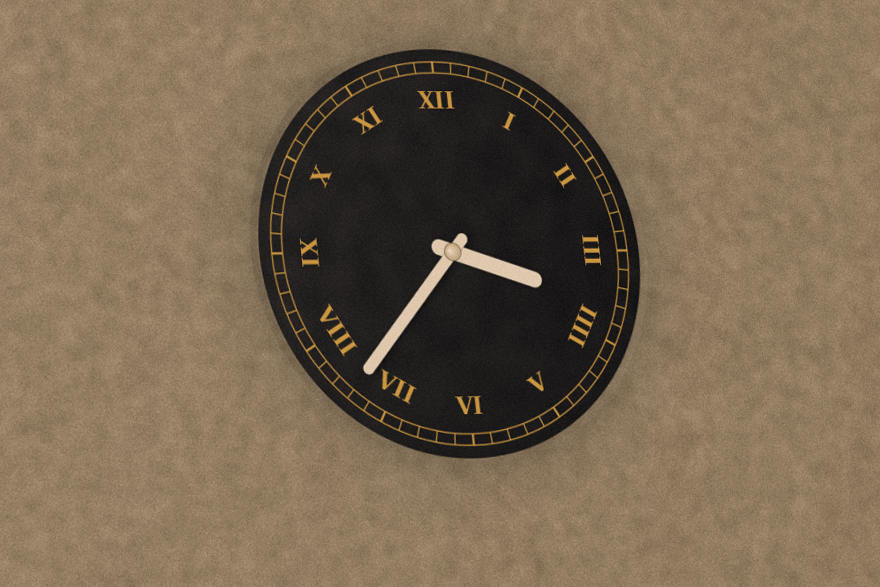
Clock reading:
**3:37**
